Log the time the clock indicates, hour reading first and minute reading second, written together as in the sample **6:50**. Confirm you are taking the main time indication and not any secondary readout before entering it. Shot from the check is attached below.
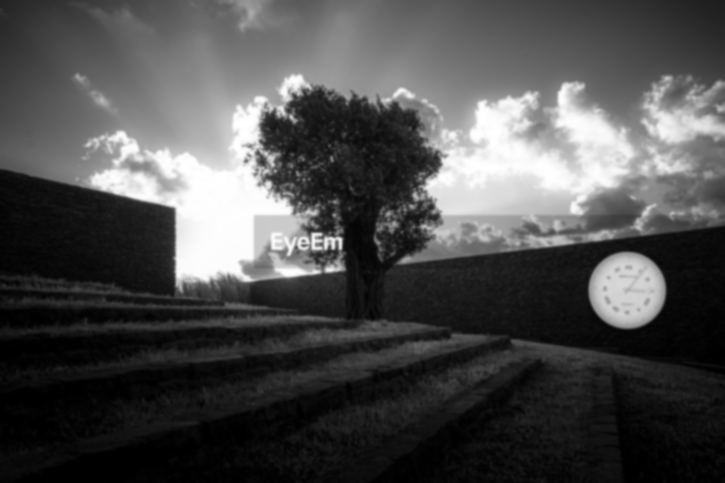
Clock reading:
**3:06**
